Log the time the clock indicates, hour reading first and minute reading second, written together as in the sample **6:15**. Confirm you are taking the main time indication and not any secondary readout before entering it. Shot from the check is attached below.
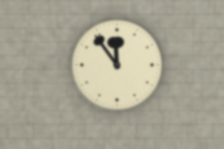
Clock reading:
**11:54**
